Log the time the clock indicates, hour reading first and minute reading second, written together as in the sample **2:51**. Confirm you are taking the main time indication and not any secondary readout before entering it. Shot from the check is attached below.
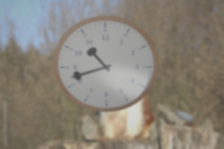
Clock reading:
**10:42**
